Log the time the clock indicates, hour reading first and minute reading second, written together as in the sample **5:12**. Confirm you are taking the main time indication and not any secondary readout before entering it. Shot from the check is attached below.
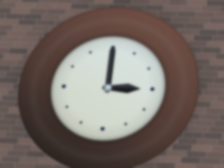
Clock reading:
**3:00**
